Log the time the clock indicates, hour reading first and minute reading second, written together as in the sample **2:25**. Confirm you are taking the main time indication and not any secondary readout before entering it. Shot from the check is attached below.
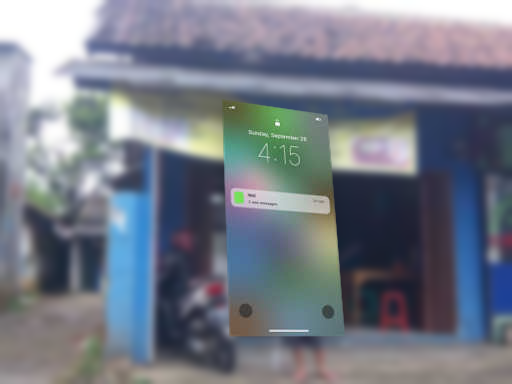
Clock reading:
**4:15**
